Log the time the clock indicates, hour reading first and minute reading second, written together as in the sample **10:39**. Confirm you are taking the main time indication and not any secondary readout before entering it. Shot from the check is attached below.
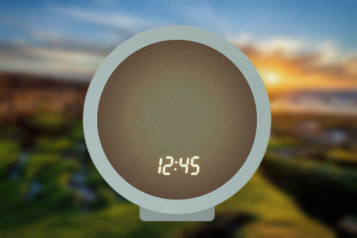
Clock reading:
**12:45**
